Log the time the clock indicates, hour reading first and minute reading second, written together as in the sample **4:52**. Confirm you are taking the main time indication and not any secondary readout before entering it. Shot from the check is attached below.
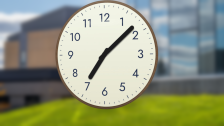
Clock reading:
**7:08**
